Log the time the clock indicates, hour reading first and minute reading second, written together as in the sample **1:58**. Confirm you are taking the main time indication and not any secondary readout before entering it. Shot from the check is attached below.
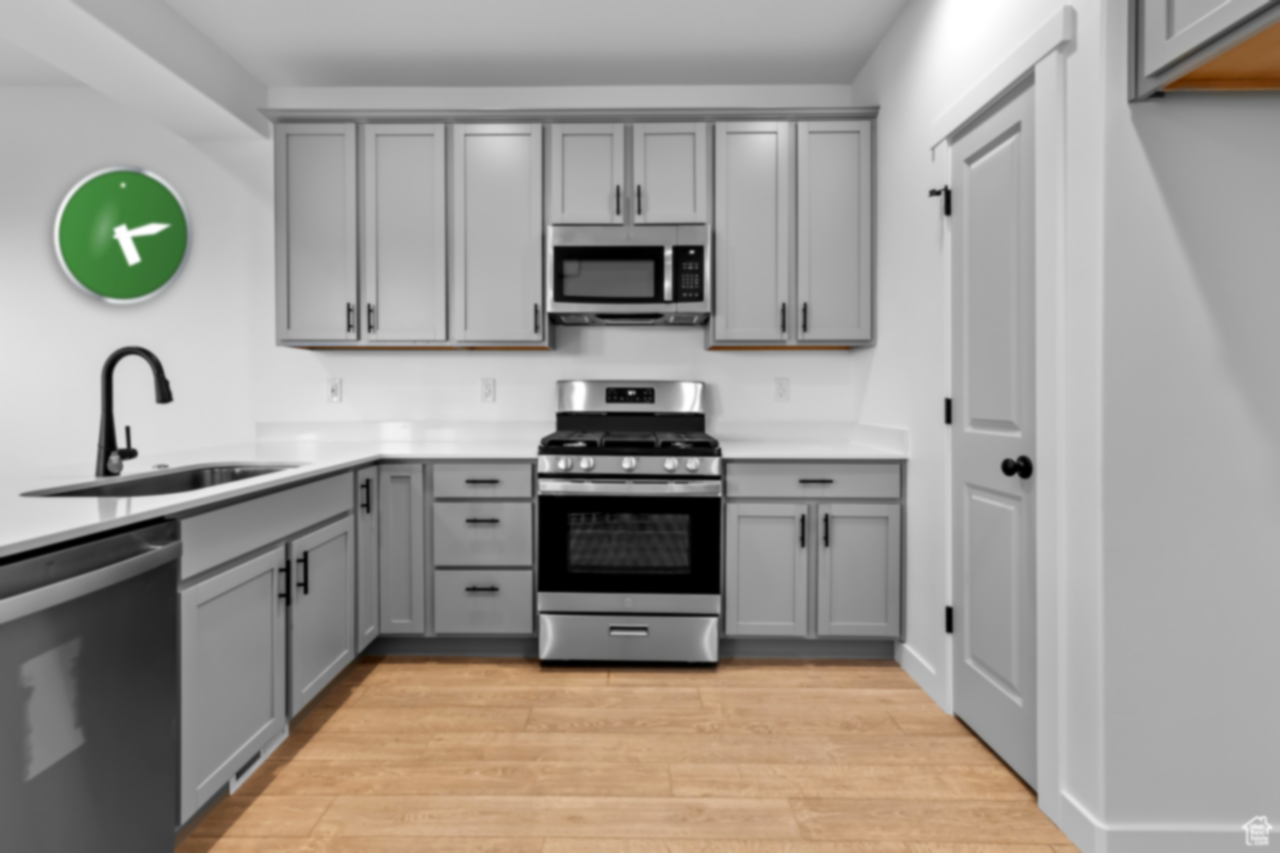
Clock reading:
**5:13**
